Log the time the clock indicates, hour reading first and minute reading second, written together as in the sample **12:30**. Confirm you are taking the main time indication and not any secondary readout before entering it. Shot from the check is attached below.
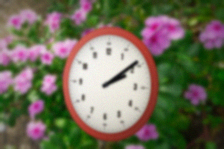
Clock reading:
**2:09**
